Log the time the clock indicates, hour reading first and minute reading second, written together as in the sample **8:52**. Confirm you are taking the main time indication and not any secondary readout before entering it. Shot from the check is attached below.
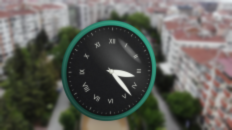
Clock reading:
**3:23**
